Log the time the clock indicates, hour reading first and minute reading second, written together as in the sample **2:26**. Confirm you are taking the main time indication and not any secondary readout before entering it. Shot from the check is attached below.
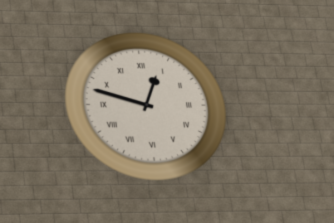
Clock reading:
**12:48**
